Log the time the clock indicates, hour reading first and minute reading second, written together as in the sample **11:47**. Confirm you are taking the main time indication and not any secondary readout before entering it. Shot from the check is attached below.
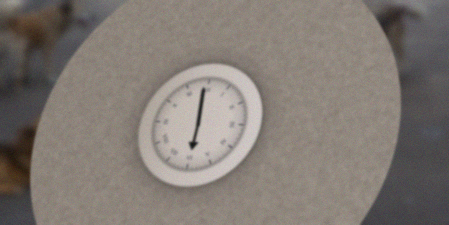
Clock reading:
**5:59**
